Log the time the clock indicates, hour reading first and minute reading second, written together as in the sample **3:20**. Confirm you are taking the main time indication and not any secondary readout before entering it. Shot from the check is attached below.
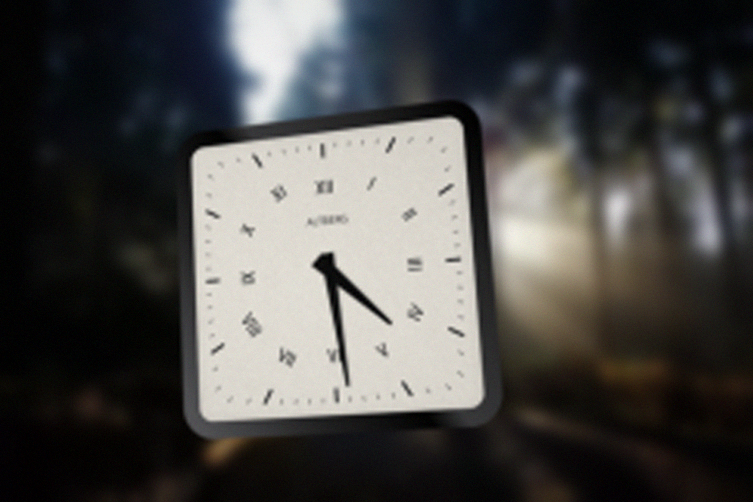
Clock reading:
**4:29**
